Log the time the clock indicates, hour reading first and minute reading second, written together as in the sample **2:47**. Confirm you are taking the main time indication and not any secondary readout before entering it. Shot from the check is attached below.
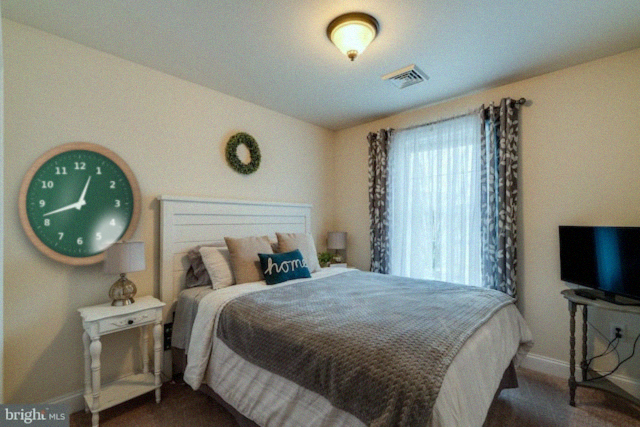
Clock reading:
**12:42**
